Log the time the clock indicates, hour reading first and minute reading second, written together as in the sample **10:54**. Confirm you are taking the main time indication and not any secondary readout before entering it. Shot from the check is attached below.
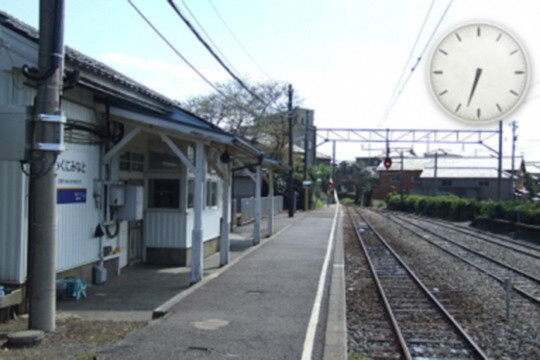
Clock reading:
**6:33**
